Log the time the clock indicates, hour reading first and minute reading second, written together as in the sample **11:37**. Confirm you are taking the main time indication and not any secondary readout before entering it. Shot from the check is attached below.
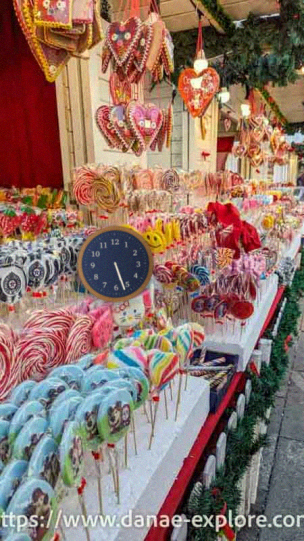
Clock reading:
**5:27**
